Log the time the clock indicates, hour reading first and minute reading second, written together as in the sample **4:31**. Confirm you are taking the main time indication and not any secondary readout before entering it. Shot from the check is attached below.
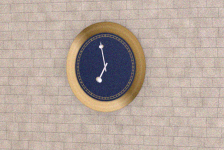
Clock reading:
**6:58**
